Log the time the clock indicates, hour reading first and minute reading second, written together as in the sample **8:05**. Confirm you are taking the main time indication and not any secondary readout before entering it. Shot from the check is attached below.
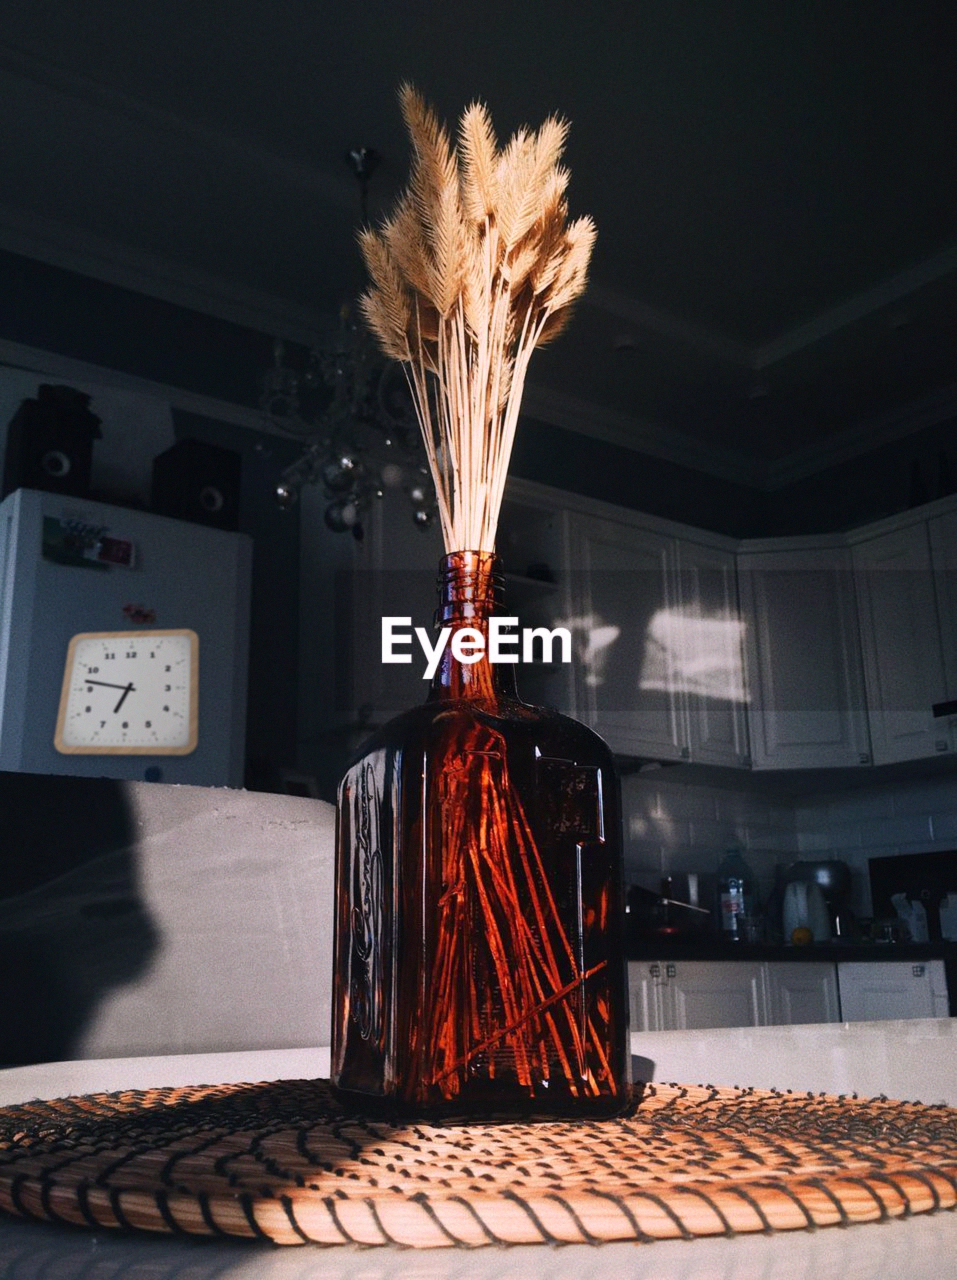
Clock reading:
**6:47**
